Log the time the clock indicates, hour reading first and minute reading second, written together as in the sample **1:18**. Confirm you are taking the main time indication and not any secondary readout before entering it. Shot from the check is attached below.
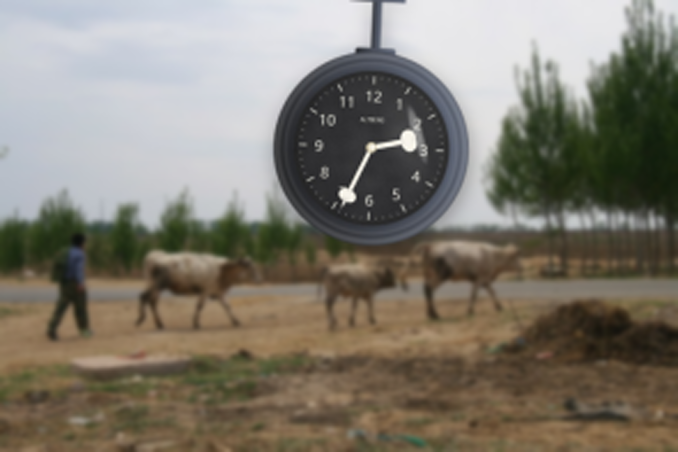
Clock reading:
**2:34**
